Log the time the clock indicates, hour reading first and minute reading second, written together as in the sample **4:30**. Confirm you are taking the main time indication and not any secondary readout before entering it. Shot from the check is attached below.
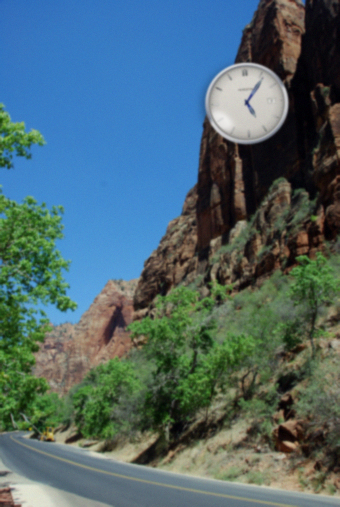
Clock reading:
**5:06**
